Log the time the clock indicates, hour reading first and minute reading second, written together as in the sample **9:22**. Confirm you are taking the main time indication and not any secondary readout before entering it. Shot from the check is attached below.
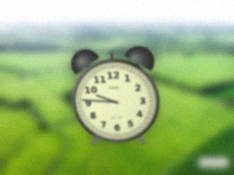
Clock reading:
**9:46**
